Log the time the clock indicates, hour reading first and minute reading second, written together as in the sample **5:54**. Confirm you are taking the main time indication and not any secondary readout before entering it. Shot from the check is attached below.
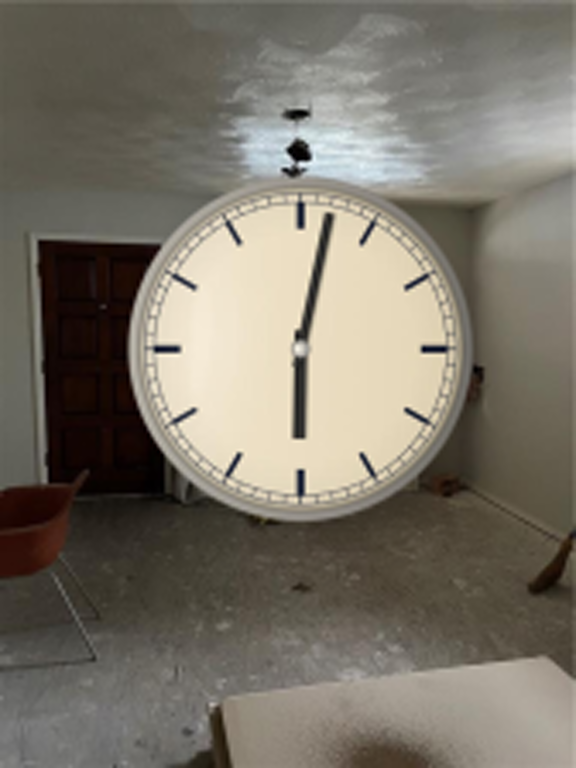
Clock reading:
**6:02**
